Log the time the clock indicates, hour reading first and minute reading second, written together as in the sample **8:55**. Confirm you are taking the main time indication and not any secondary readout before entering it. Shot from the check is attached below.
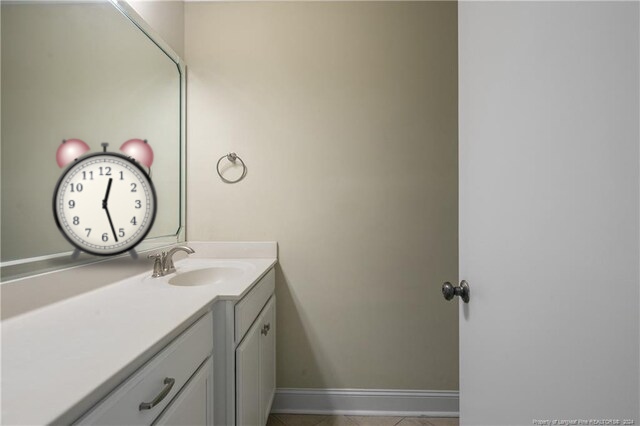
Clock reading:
**12:27**
